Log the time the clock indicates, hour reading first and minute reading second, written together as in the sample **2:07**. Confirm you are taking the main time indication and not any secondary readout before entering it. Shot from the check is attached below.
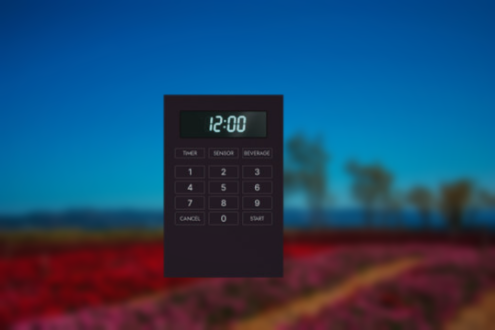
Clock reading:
**12:00**
